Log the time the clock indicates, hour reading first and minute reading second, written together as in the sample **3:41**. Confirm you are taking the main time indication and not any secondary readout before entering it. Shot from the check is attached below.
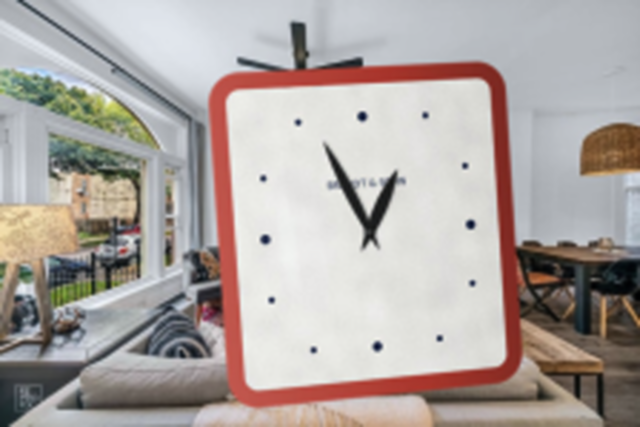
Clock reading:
**12:56**
